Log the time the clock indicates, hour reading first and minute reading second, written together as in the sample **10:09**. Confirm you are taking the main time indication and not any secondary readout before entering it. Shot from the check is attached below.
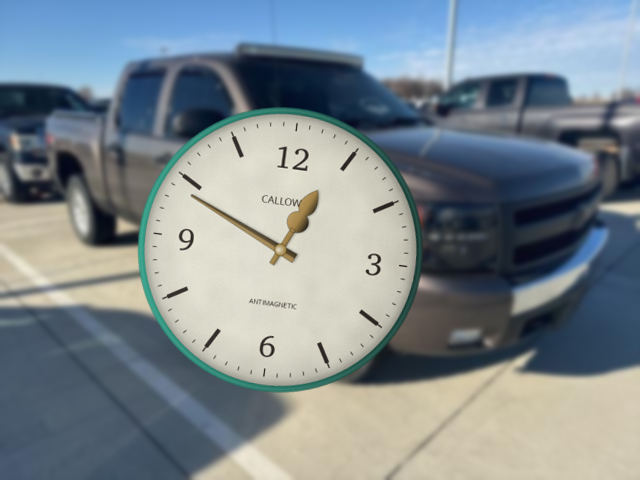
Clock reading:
**12:49**
